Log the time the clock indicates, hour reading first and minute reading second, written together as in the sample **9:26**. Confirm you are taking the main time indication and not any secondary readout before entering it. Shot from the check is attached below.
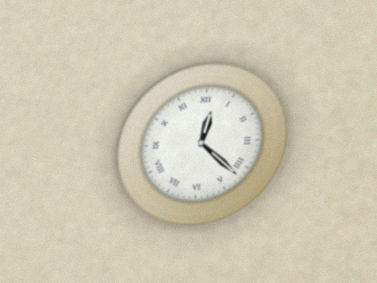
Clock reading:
**12:22**
